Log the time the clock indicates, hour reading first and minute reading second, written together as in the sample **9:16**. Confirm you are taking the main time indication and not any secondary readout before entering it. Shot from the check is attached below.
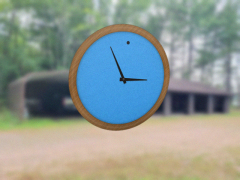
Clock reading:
**2:55**
